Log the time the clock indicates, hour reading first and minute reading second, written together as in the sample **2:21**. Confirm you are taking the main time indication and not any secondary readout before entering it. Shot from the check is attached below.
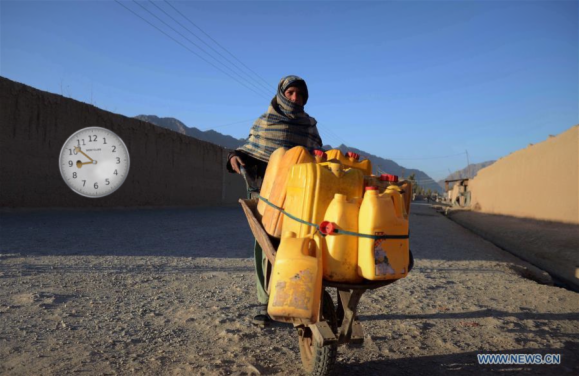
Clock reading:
**8:52**
